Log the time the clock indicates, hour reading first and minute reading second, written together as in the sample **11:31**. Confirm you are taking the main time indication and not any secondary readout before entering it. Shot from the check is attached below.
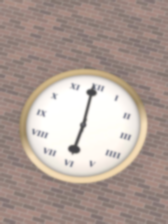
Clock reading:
**5:59**
